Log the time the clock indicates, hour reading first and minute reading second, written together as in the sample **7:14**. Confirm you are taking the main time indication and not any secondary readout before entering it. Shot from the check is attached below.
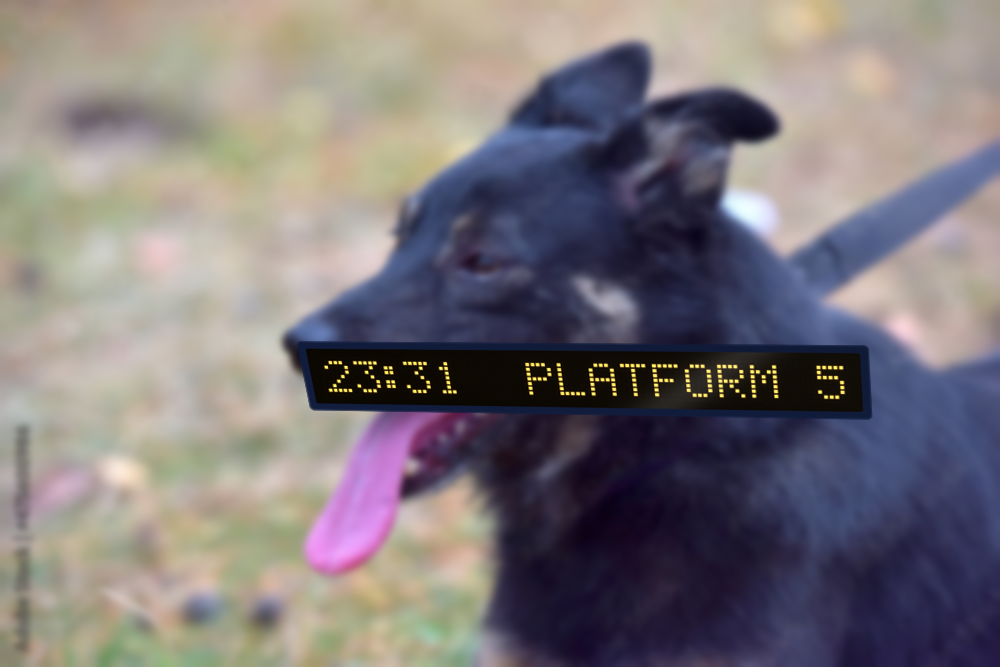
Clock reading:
**23:31**
